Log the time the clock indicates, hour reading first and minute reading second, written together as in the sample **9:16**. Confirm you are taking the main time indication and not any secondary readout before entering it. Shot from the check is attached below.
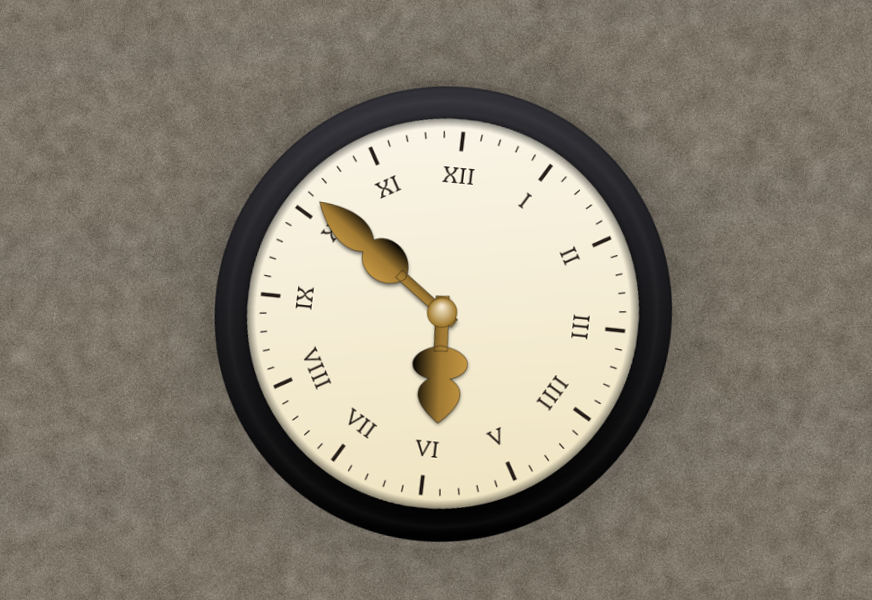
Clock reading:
**5:51**
